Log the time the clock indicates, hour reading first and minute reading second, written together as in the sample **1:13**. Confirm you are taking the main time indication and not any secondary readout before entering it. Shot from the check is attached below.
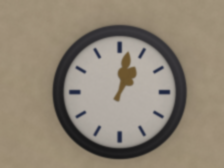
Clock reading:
**1:02**
